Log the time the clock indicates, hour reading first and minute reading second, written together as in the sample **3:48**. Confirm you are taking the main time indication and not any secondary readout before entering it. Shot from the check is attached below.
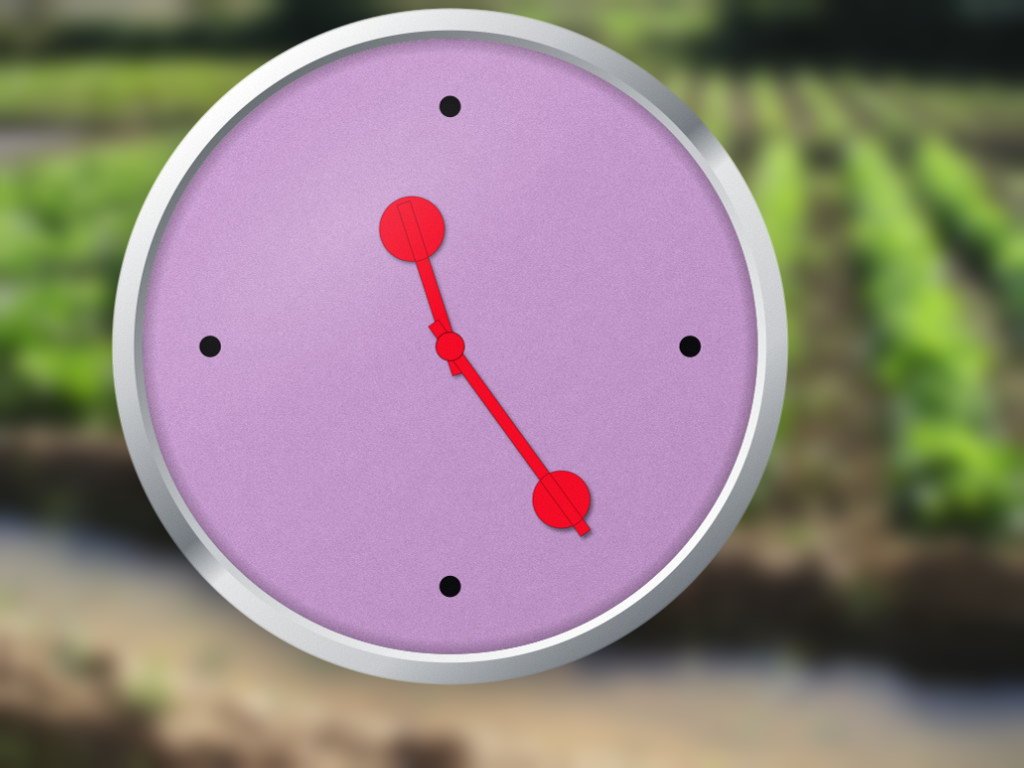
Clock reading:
**11:24**
